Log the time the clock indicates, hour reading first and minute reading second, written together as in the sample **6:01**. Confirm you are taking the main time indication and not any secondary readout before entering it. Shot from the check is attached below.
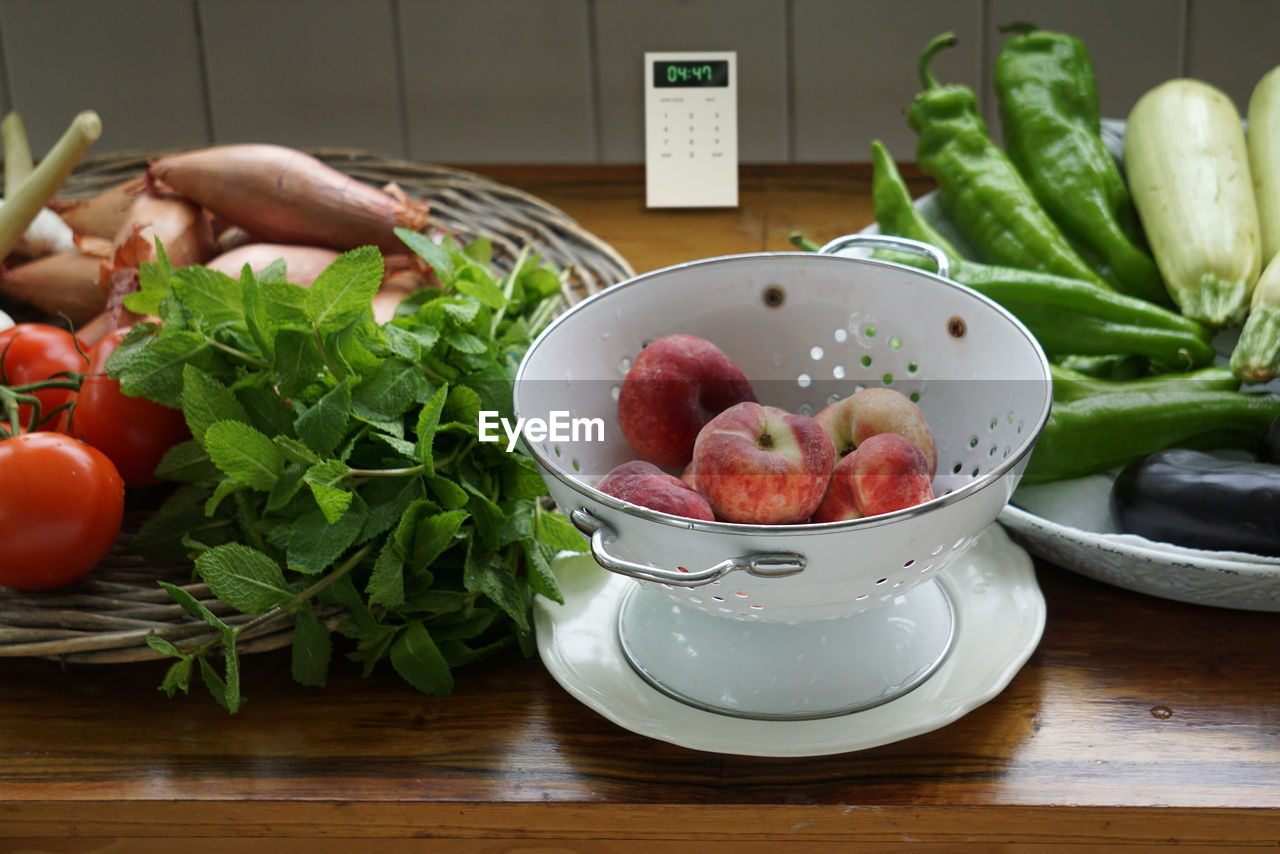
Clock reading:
**4:47**
